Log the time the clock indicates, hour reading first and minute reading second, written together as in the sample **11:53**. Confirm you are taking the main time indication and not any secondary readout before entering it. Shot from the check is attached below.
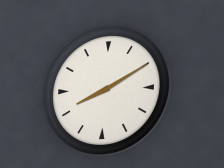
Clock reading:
**8:10**
